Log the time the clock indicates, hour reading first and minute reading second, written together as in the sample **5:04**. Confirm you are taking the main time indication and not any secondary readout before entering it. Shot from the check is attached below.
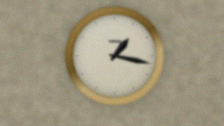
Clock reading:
**1:17**
